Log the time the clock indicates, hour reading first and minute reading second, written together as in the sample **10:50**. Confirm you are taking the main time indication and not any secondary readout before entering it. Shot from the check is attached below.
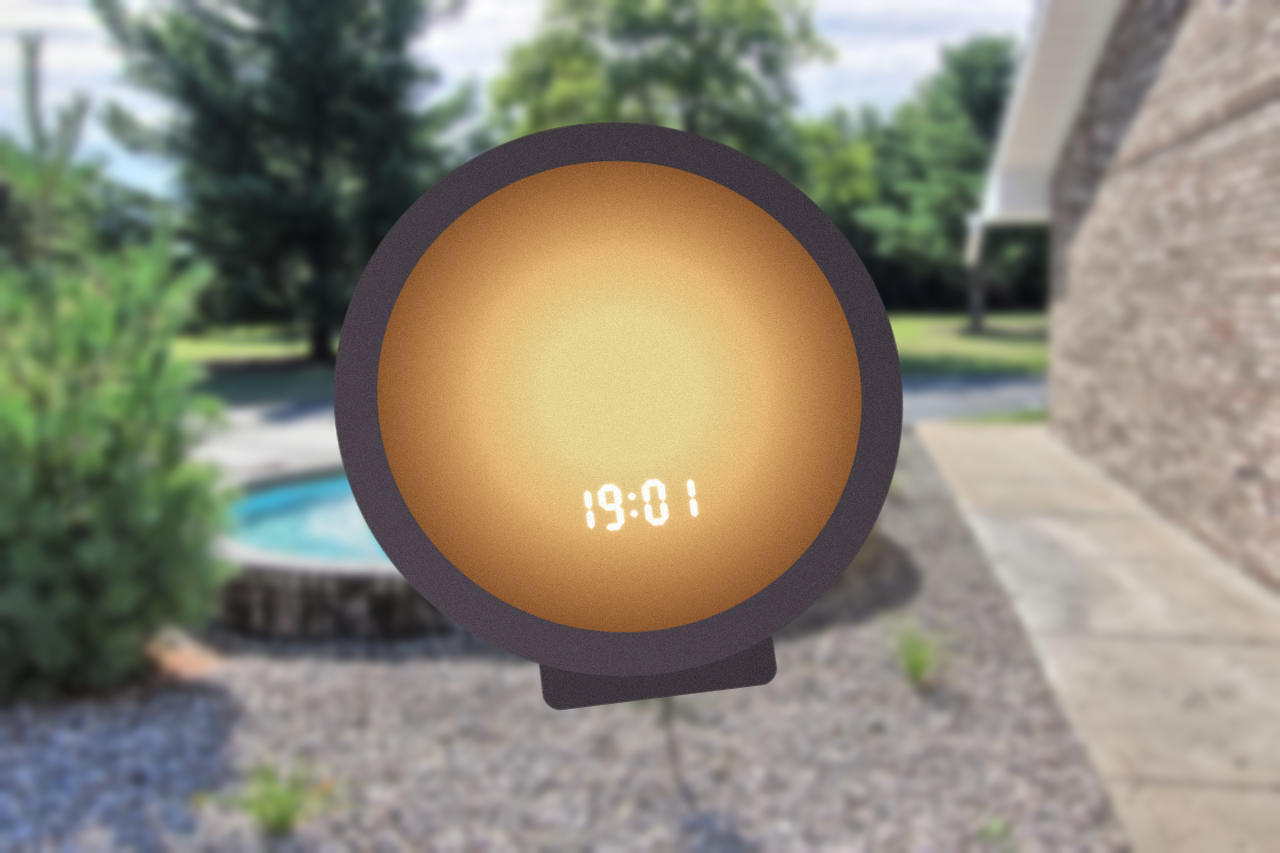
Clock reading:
**19:01**
